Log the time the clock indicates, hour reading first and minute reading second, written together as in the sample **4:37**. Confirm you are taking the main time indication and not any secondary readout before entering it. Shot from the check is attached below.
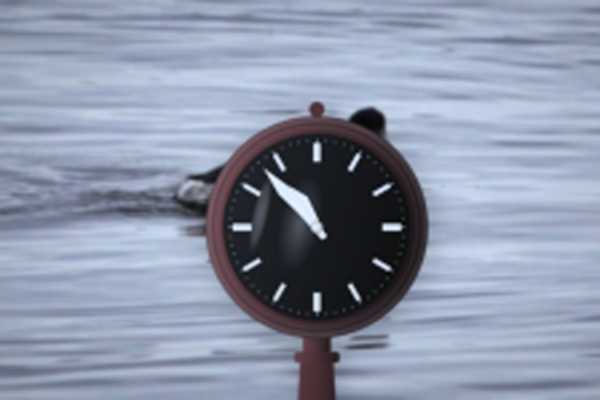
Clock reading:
**10:53**
